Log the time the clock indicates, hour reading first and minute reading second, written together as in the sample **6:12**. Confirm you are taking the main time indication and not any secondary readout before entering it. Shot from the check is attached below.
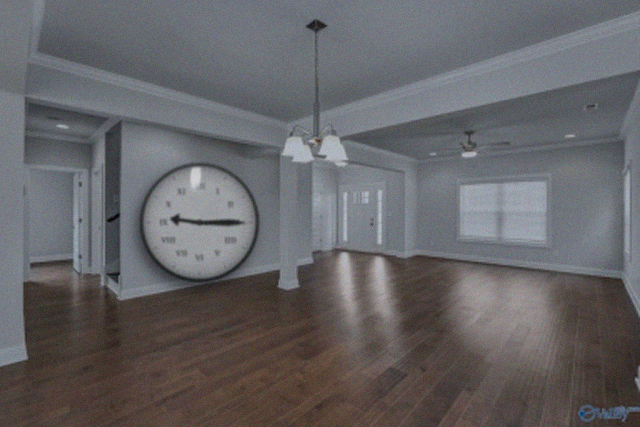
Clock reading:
**9:15**
